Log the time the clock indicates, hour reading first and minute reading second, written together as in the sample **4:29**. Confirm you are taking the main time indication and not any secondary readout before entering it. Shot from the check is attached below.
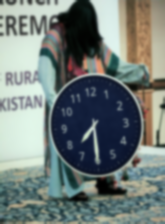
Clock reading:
**7:30**
